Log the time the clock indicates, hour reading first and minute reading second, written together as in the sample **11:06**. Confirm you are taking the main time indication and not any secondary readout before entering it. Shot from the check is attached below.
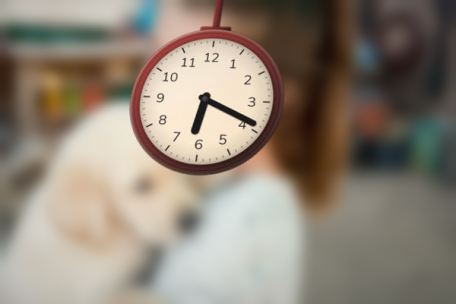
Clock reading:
**6:19**
